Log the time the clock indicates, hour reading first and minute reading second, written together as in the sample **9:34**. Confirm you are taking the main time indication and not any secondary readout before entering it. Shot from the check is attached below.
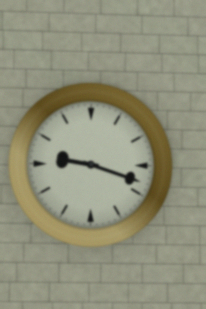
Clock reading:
**9:18**
